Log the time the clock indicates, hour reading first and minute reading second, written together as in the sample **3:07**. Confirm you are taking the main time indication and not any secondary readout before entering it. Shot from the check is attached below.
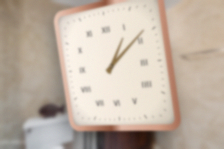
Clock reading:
**1:09**
